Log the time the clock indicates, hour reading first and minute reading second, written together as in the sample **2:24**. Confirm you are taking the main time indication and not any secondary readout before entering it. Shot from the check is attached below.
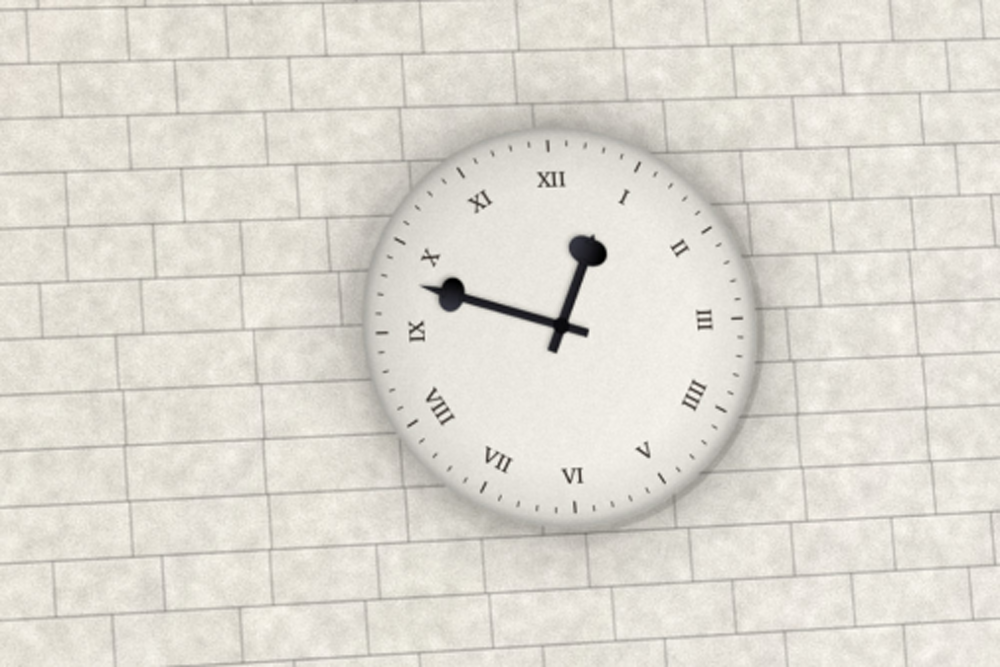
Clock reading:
**12:48**
